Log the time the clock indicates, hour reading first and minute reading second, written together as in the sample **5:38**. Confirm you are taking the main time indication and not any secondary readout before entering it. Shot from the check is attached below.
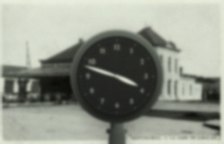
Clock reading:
**3:48**
